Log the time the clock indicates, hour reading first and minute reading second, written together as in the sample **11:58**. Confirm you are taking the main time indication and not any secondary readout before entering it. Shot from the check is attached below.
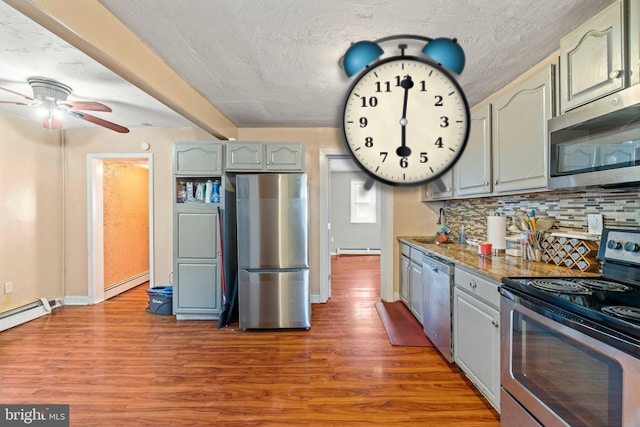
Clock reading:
**6:01**
